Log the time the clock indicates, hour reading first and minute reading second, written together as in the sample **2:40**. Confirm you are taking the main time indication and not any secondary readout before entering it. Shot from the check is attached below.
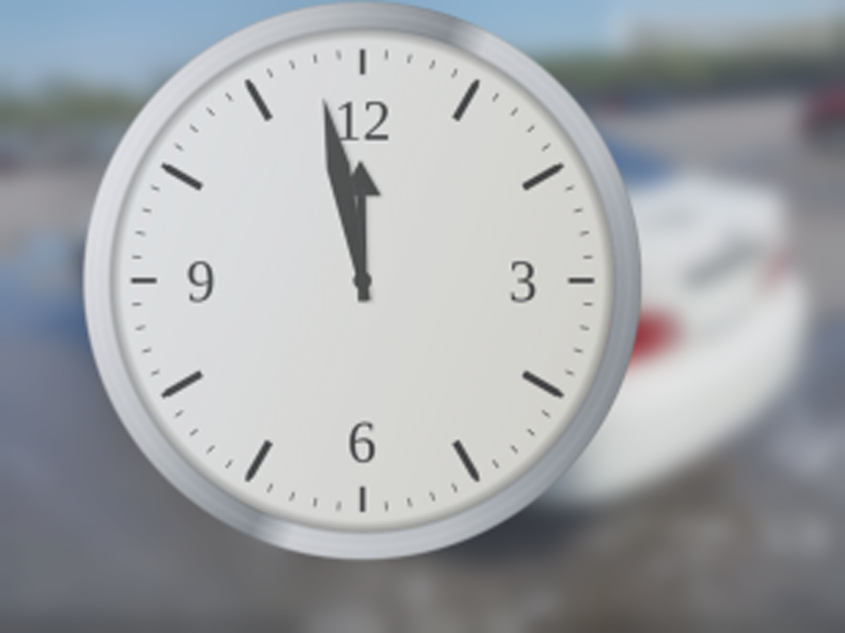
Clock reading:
**11:58**
